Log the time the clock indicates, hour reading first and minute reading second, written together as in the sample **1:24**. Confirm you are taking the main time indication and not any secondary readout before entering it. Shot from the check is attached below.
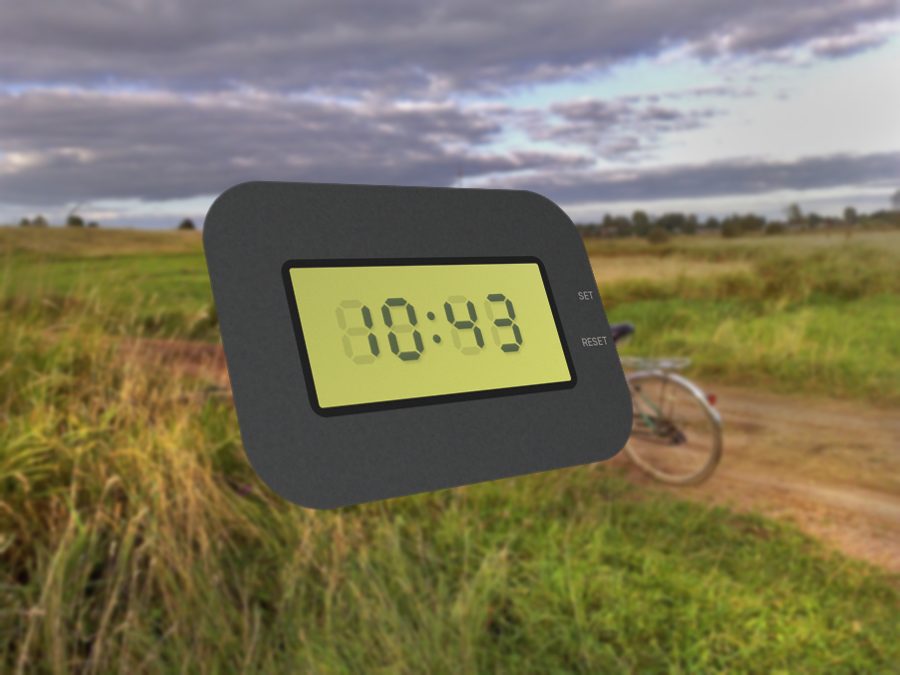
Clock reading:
**10:43**
